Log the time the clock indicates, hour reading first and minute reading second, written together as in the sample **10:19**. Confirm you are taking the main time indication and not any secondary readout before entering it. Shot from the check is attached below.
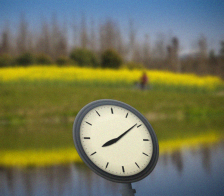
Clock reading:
**8:09**
